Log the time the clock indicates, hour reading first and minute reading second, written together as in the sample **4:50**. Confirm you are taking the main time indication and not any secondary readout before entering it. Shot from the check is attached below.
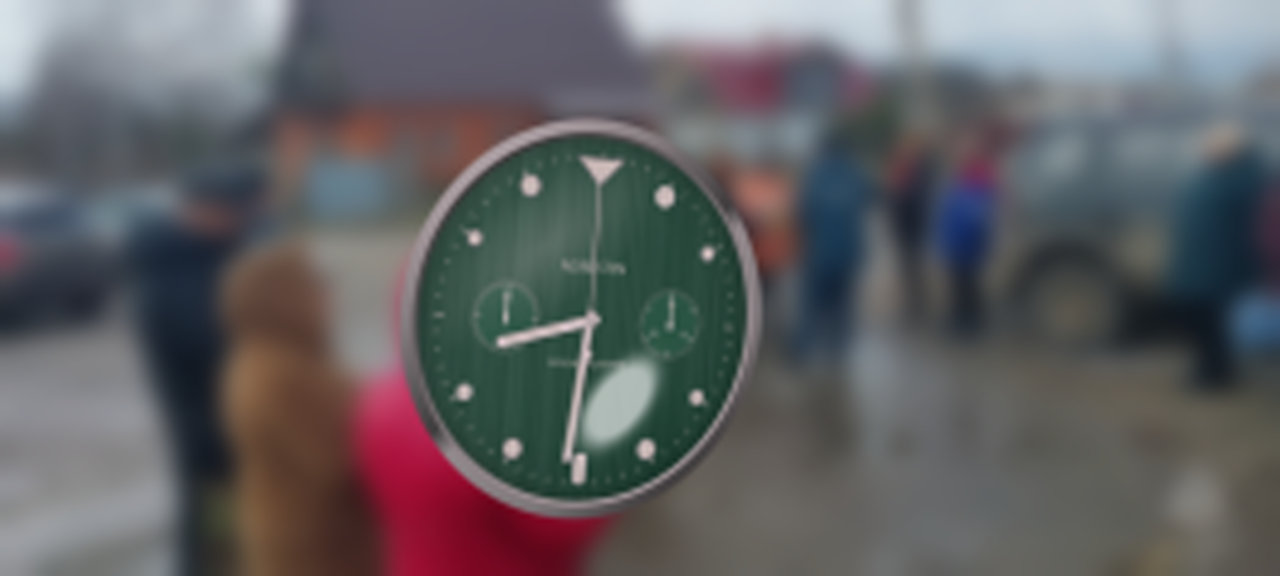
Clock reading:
**8:31**
